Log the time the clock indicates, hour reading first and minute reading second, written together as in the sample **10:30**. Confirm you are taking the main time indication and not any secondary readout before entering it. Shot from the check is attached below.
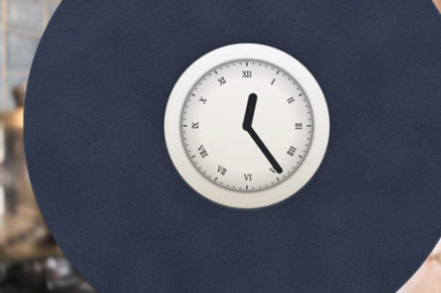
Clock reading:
**12:24**
